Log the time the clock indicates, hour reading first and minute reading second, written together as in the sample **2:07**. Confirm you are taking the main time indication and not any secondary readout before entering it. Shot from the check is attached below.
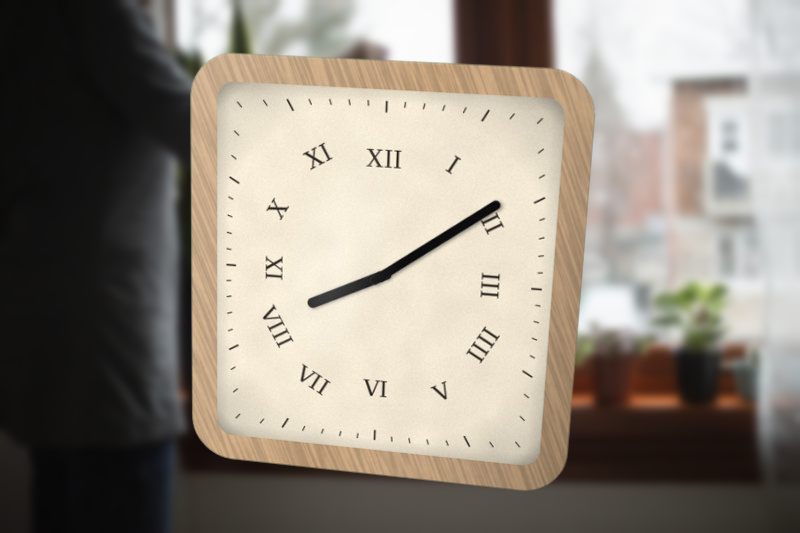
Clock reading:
**8:09**
